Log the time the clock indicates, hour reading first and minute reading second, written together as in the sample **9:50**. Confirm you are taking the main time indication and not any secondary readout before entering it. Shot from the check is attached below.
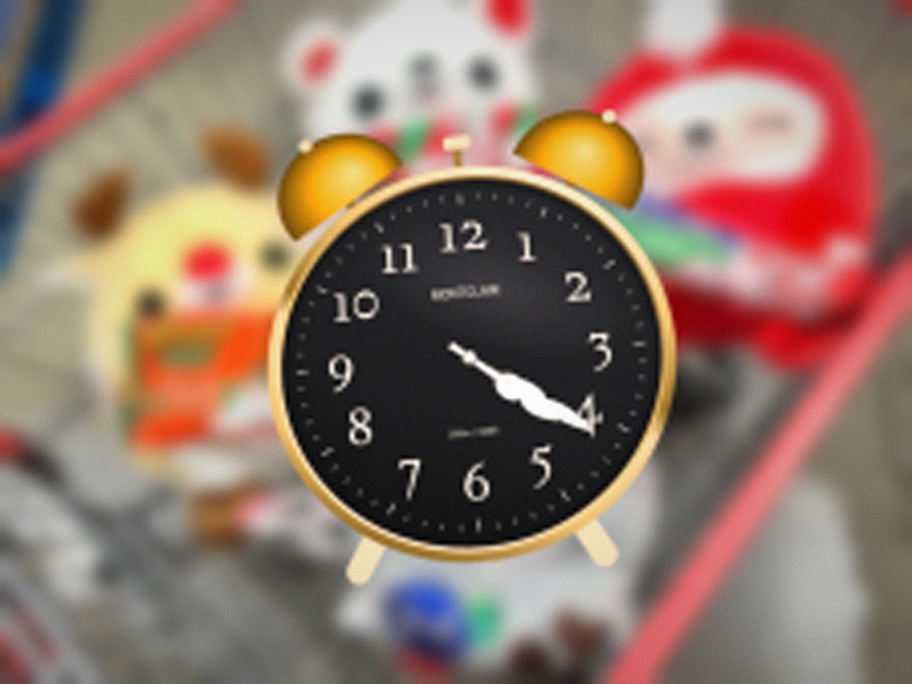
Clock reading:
**4:21**
